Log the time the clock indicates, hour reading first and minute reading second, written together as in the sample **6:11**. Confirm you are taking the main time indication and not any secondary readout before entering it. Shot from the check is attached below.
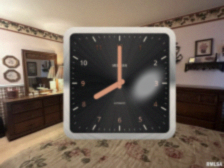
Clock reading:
**8:00**
